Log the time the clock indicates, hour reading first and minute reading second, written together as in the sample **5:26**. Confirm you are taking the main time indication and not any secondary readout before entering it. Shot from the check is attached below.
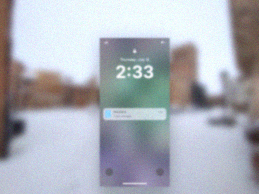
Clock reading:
**2:33**
